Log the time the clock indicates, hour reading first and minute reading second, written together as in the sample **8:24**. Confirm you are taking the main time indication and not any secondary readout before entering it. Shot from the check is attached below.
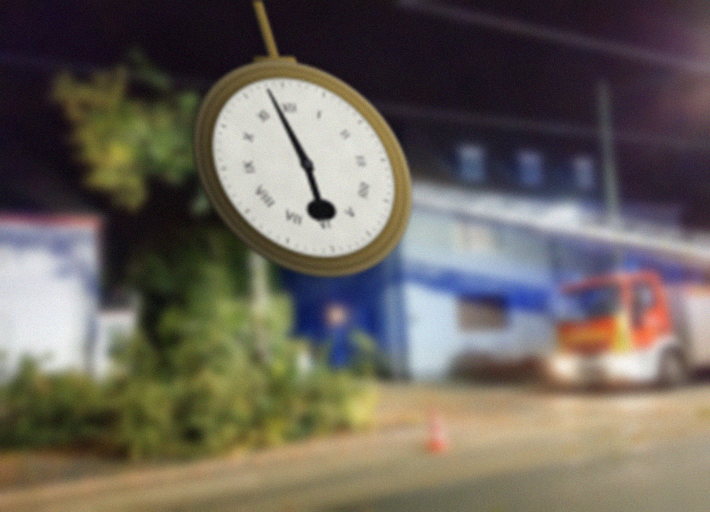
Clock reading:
**5:58**
